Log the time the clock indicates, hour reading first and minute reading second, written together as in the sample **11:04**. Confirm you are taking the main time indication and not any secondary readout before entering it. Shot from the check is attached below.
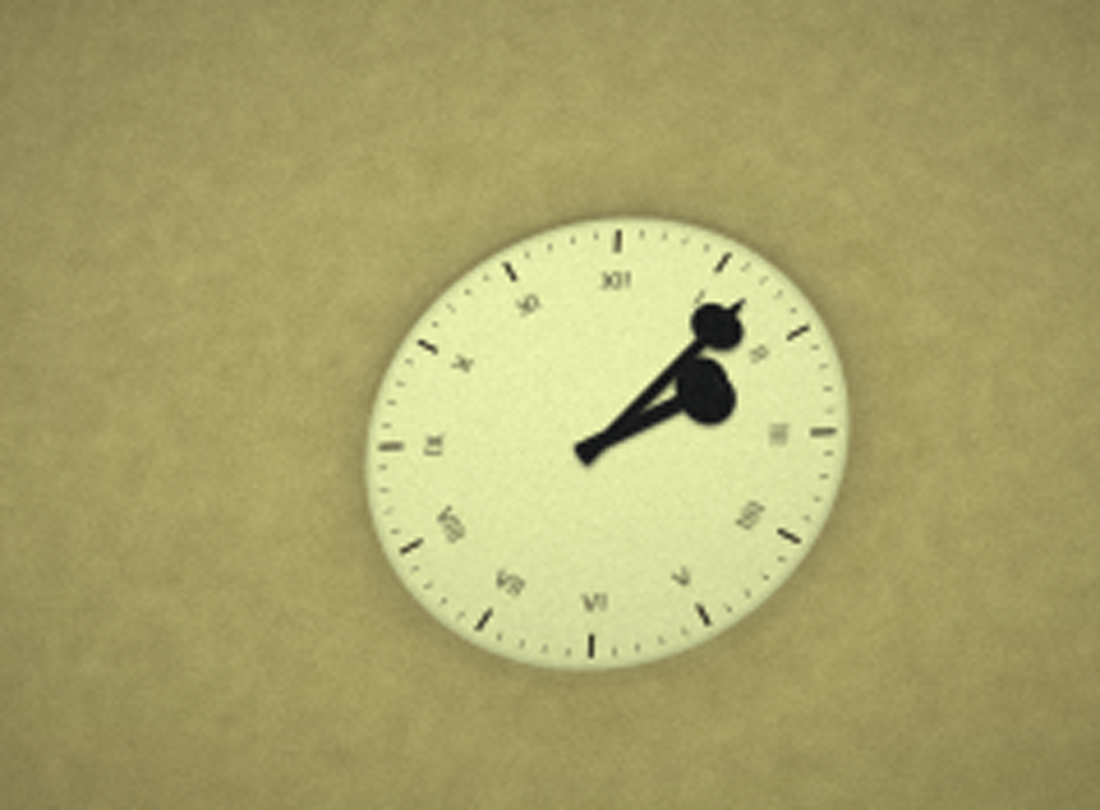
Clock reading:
**2:07**
